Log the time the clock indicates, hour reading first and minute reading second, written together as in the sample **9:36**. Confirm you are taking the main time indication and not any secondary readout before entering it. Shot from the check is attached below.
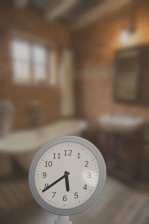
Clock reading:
**5:39**
